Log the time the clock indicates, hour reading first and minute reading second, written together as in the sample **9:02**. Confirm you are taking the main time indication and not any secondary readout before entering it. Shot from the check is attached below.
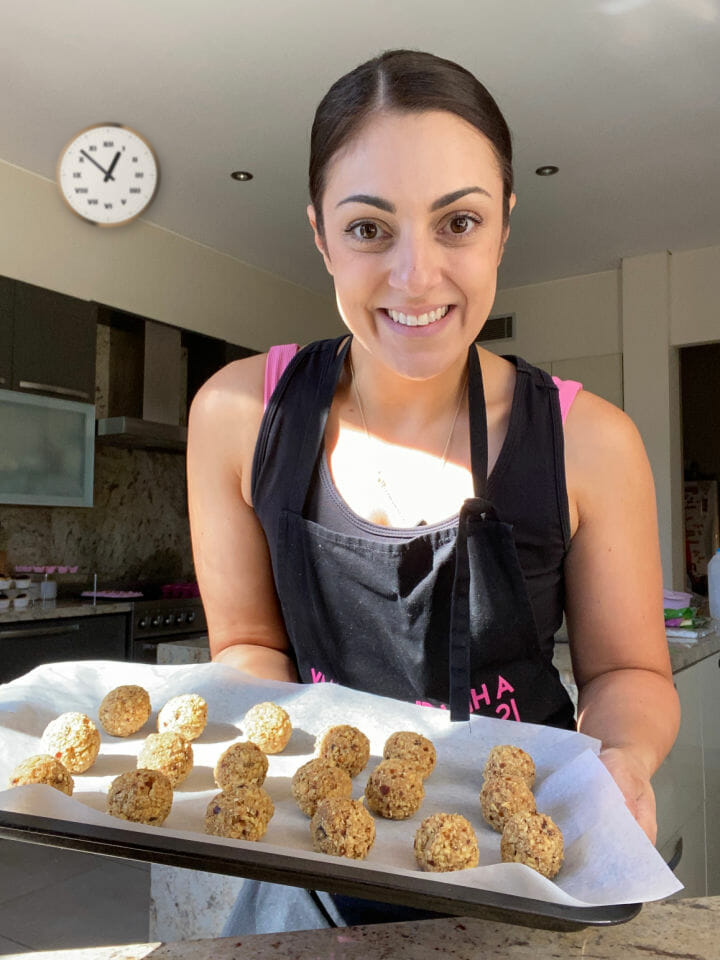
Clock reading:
**12:52**
